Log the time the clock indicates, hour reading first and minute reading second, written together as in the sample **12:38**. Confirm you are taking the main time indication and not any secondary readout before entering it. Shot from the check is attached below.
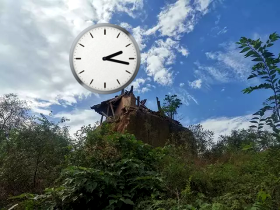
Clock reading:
**2:17**
